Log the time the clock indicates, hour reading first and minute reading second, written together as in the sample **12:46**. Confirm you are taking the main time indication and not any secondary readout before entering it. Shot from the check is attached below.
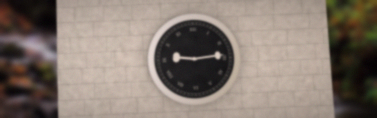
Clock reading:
**9:14**
